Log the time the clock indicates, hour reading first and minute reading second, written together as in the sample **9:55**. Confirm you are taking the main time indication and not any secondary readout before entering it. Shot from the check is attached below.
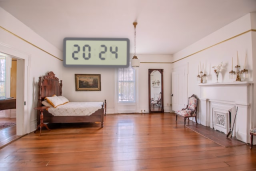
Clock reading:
**20:24**
